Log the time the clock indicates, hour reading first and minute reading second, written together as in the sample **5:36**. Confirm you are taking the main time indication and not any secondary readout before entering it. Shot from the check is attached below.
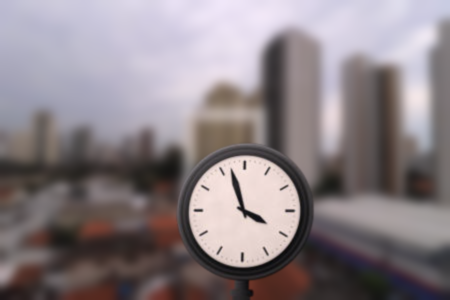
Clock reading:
**3:57**
